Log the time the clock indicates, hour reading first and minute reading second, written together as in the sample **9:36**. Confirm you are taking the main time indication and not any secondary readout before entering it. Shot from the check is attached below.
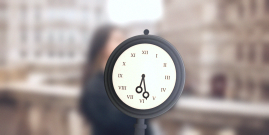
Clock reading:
**6:28**
